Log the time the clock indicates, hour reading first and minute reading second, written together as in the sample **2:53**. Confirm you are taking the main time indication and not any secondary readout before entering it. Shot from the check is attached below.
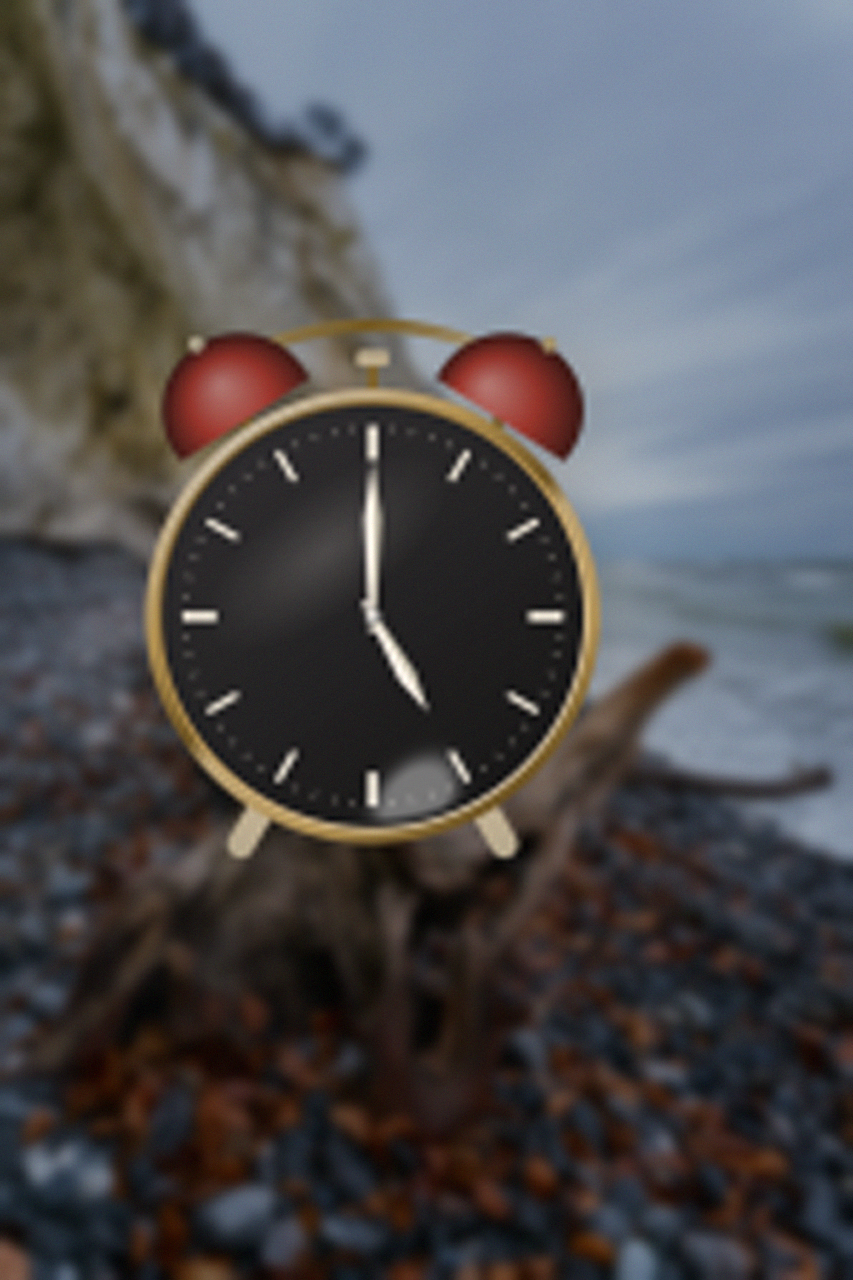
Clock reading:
**5:00**
